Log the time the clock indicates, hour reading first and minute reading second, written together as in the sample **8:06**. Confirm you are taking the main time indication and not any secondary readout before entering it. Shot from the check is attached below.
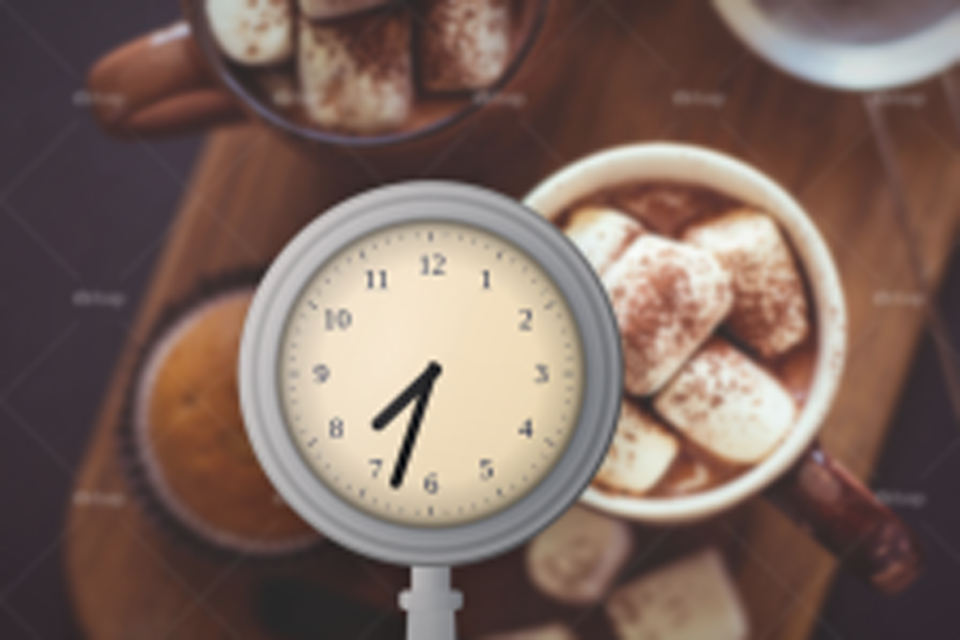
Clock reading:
**7:33**
